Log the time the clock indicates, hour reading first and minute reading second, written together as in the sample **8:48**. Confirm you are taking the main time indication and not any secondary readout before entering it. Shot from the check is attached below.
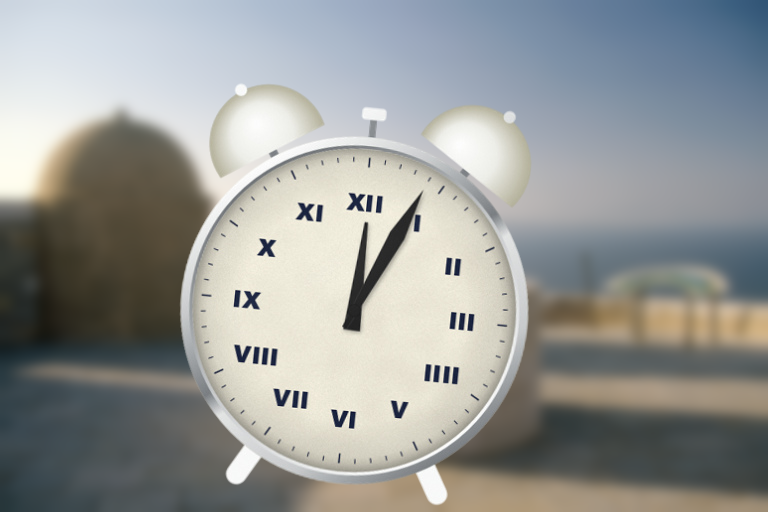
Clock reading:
**12:04**
